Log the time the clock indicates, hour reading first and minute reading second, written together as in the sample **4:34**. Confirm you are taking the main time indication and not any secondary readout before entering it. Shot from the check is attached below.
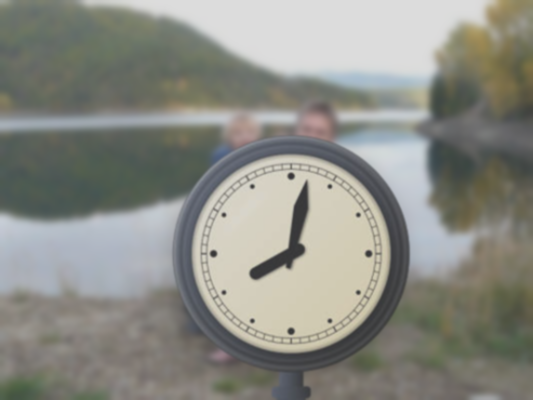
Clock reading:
**8:02**
